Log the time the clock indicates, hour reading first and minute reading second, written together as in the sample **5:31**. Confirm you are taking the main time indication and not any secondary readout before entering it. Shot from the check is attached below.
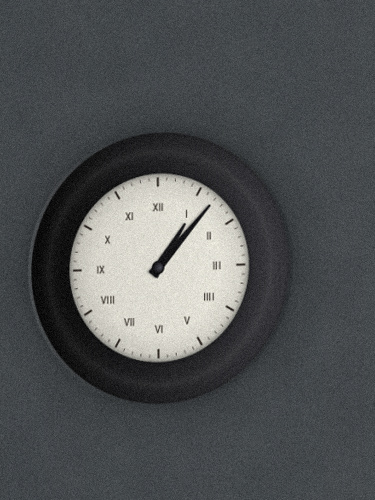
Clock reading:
**1:07**
